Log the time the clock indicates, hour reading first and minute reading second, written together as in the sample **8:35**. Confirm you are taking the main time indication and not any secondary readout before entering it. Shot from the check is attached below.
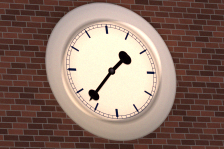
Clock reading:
**1:37**
